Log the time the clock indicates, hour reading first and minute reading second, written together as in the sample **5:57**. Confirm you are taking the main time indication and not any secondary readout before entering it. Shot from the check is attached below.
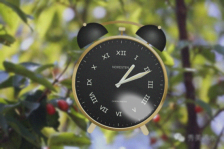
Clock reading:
**1:11**
